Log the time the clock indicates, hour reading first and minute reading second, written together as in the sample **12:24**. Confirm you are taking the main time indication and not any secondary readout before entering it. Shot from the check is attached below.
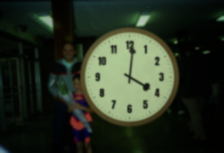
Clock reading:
**4:01**
